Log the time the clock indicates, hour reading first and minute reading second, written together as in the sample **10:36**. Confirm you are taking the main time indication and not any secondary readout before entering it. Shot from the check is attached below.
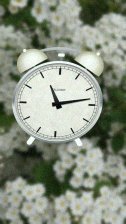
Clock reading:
**11:13**
